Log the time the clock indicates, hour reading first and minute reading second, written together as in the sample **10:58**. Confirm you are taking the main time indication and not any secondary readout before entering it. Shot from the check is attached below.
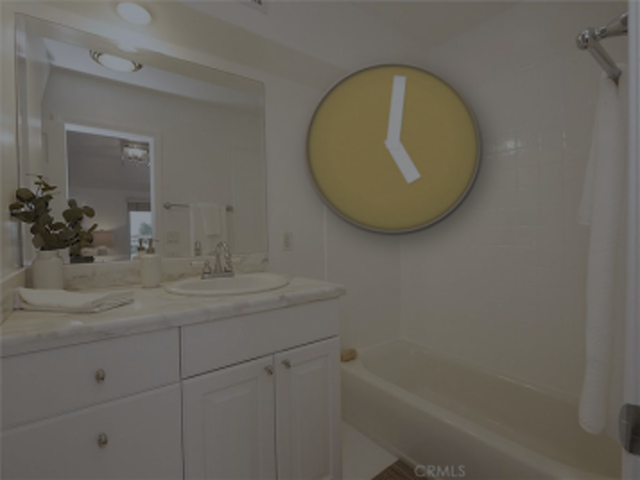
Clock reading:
**5:01**
